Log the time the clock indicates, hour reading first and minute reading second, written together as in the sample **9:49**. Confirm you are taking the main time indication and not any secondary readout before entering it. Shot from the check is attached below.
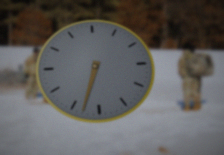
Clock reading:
**6:33**
